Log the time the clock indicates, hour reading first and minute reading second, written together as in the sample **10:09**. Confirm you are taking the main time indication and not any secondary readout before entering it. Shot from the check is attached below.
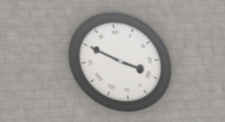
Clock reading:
**3:50**
